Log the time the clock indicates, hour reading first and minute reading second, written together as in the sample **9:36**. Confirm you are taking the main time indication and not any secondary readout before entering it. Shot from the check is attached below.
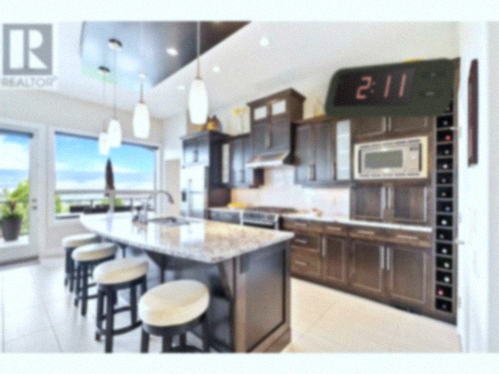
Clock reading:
**2:11**
